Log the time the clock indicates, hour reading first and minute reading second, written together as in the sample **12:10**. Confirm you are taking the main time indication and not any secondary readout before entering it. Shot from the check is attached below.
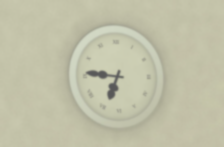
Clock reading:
**6:46**
